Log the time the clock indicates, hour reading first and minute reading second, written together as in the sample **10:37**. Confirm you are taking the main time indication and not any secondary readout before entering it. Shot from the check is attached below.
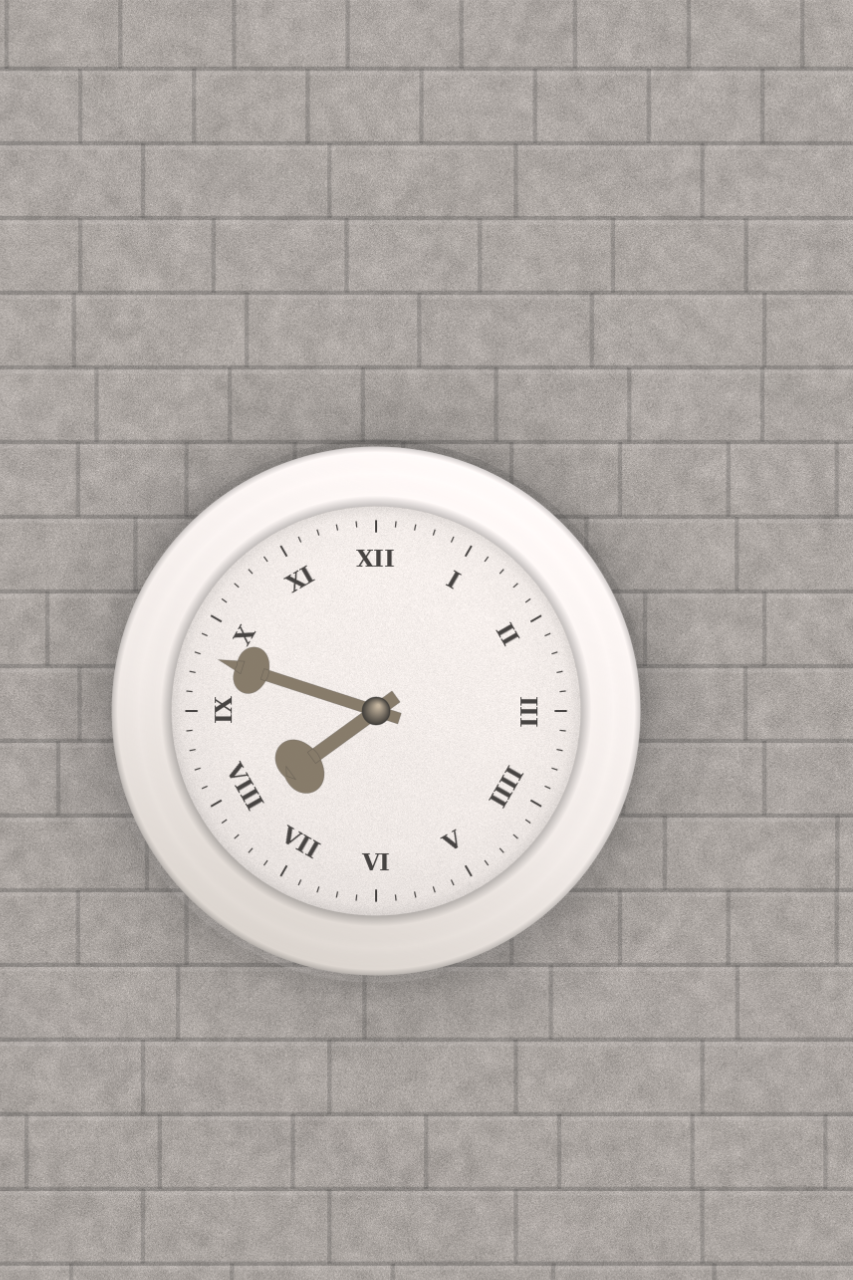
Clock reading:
**7:48**
